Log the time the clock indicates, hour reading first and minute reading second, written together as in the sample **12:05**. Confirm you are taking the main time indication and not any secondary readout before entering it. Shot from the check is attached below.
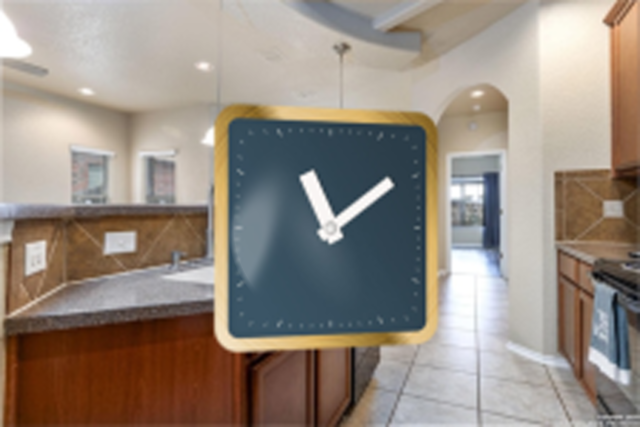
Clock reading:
**11:09**
